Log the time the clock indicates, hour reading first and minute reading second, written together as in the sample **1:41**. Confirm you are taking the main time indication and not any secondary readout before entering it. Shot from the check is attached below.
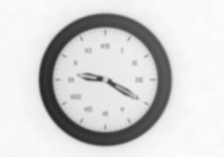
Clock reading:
**9:20**
